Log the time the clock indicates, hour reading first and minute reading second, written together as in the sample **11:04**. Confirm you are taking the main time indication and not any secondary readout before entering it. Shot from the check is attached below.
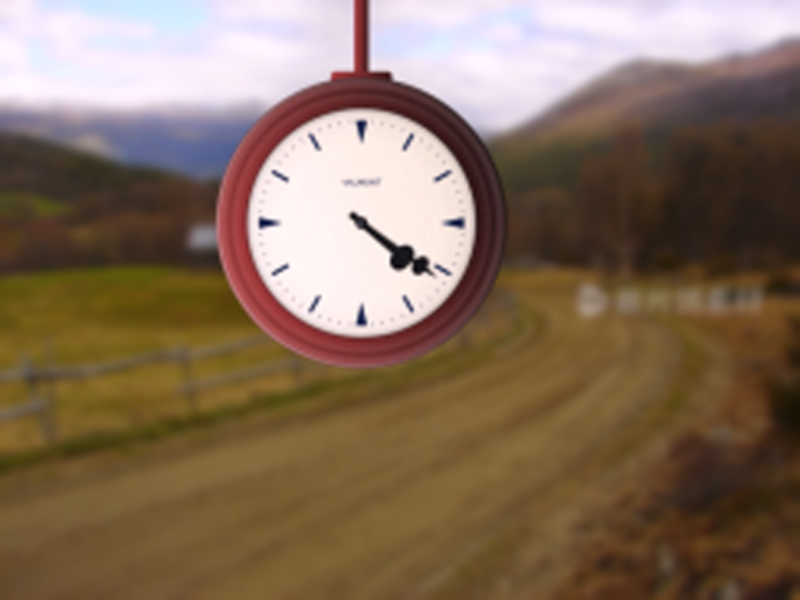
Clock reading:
**4:21**
